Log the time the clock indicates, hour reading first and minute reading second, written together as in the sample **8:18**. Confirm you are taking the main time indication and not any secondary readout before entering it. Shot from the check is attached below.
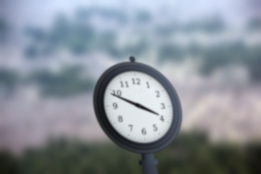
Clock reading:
**3:49**
